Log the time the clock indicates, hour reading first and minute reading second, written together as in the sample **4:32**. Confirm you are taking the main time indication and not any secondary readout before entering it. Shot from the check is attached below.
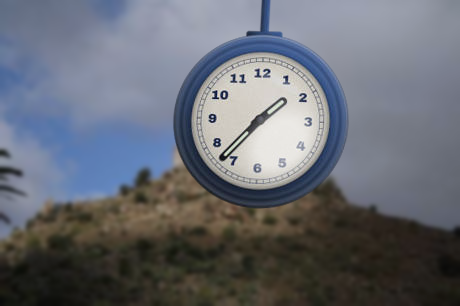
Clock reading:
**1:37**
